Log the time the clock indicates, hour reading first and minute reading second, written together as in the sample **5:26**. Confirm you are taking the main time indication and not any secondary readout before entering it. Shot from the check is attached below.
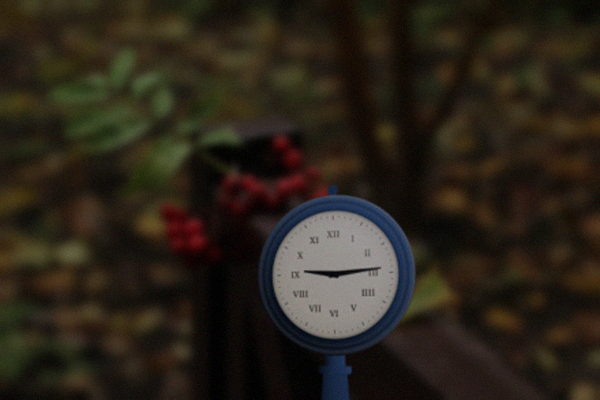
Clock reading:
**9:14**
